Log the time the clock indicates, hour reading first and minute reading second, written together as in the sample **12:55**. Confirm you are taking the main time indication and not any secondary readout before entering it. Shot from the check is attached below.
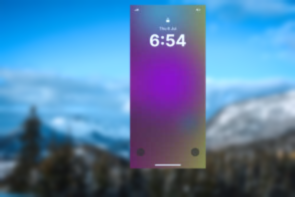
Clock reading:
**6:54**
